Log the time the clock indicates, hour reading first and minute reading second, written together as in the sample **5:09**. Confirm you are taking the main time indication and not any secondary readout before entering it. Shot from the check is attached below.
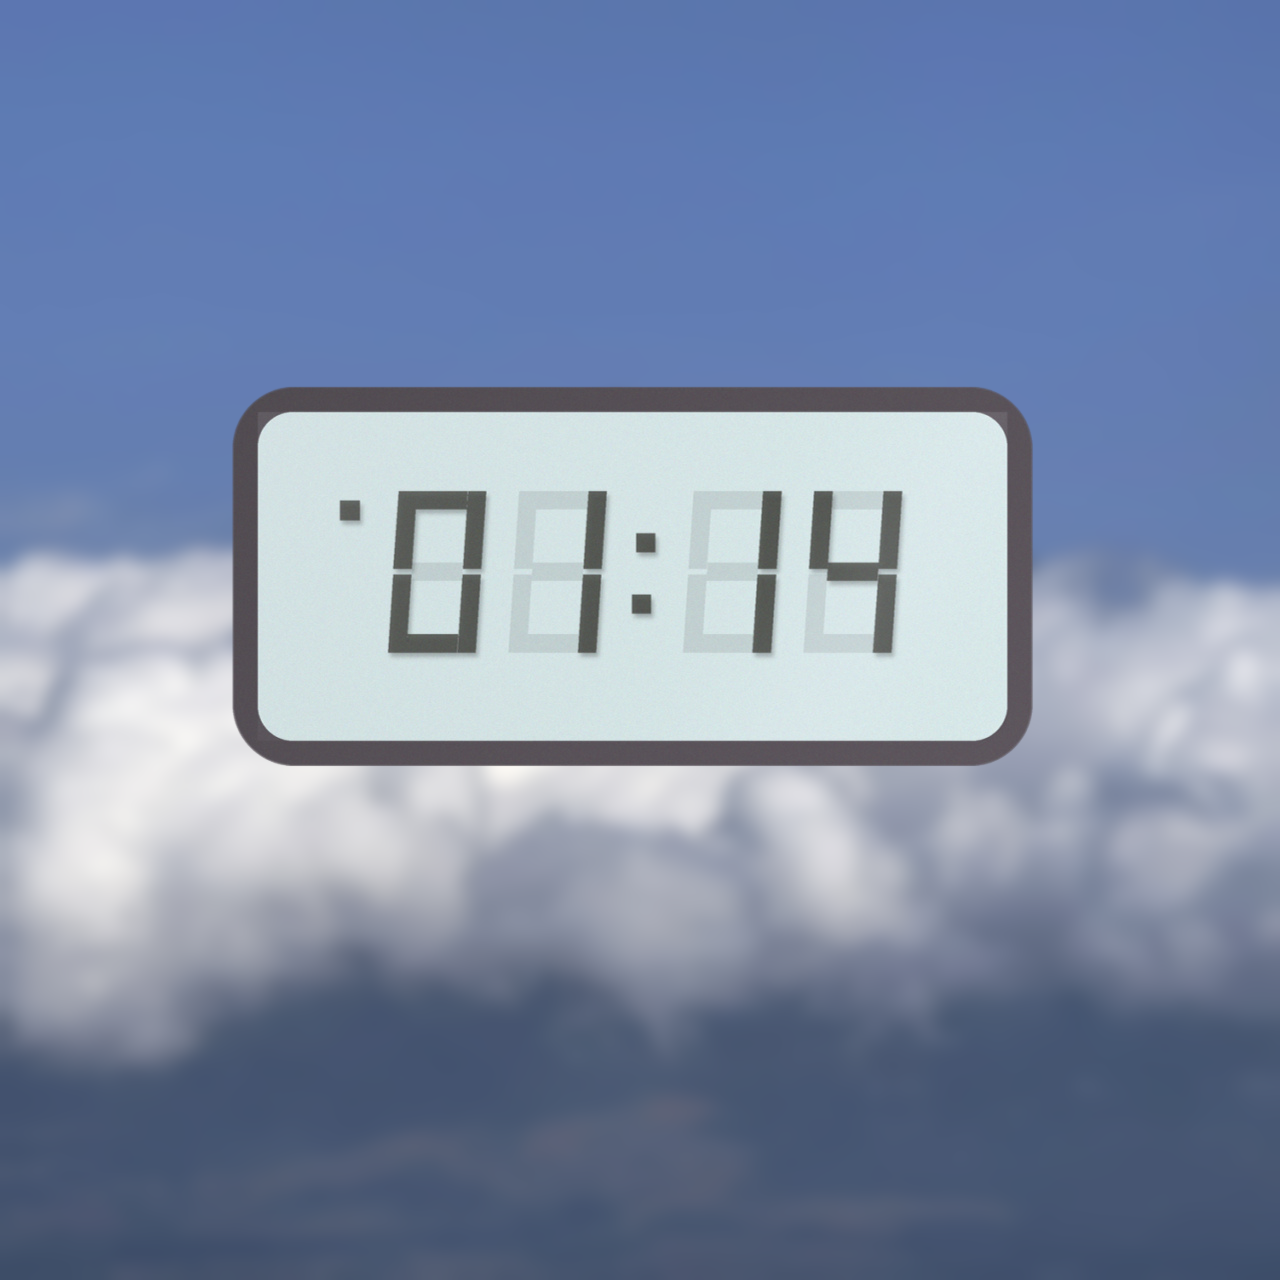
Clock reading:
**1:14**
